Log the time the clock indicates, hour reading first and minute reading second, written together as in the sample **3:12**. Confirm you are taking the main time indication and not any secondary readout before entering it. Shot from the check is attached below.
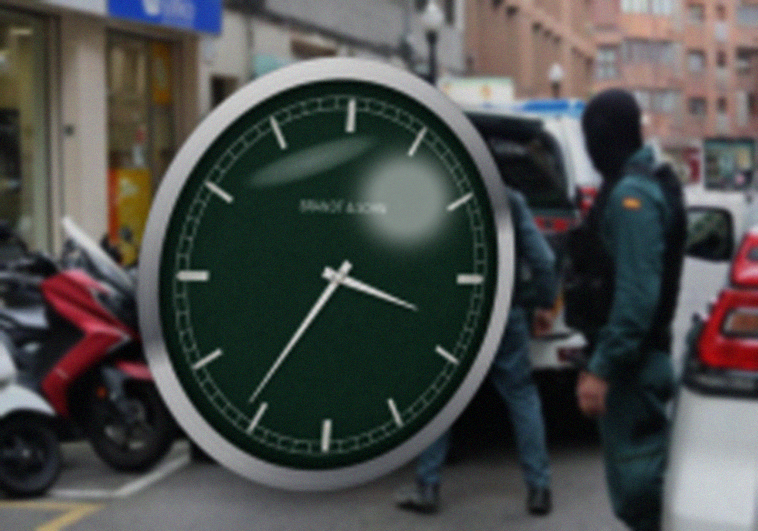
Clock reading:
**3:36**
